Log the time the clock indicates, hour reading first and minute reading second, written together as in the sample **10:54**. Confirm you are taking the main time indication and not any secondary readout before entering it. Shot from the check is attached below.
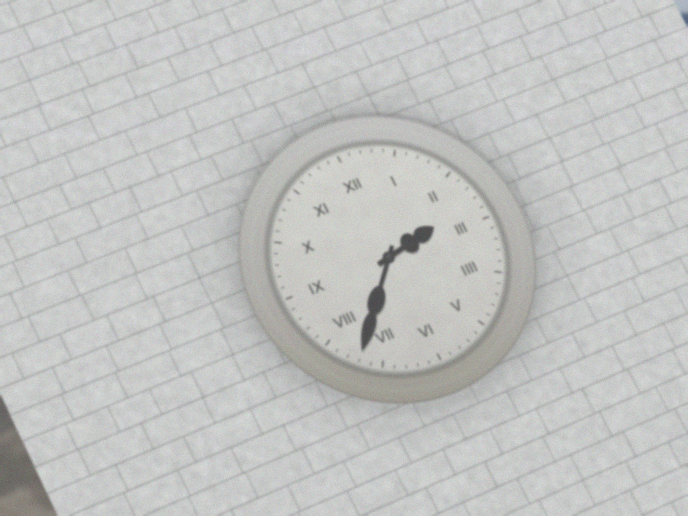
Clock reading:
**2:37**
